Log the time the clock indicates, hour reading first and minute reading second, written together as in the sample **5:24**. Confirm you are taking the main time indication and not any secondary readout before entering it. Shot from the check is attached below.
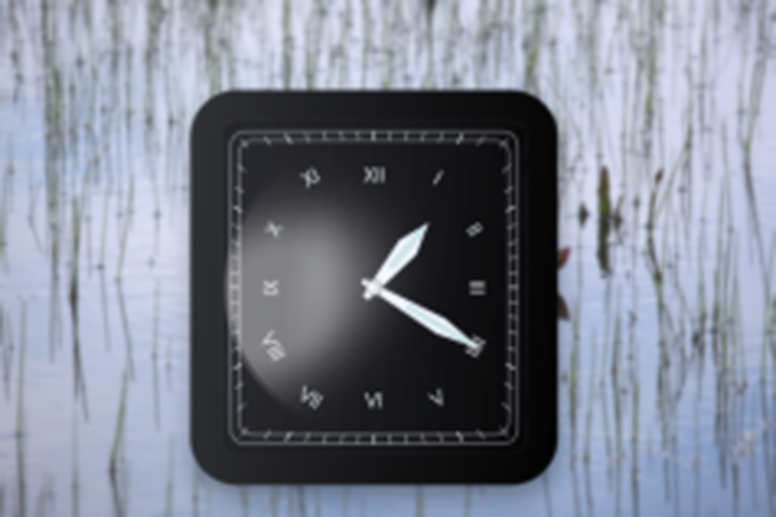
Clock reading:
**1:20**
